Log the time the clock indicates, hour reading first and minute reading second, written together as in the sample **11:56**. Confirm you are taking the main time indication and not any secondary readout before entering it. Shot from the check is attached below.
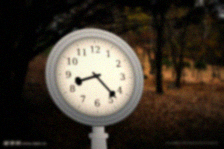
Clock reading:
**8:23**
